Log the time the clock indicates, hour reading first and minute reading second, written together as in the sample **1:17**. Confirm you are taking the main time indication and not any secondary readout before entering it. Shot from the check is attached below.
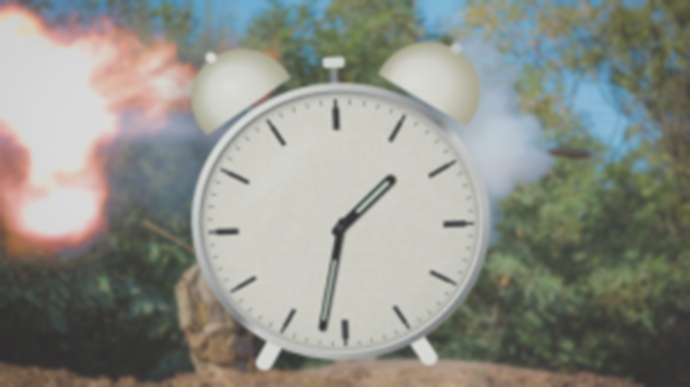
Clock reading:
**1:32**
